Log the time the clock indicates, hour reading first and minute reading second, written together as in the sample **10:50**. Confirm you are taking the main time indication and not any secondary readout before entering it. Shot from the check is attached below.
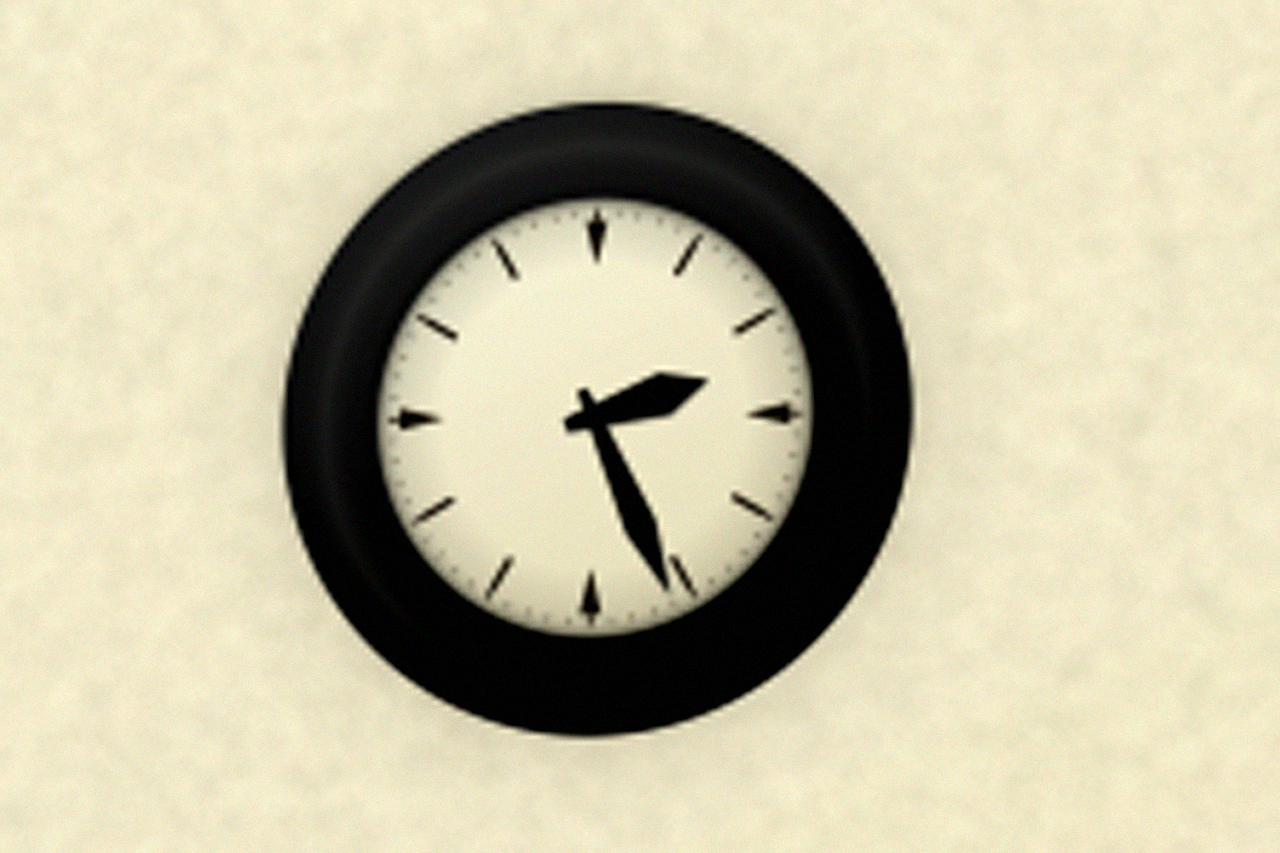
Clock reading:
**2:26**
